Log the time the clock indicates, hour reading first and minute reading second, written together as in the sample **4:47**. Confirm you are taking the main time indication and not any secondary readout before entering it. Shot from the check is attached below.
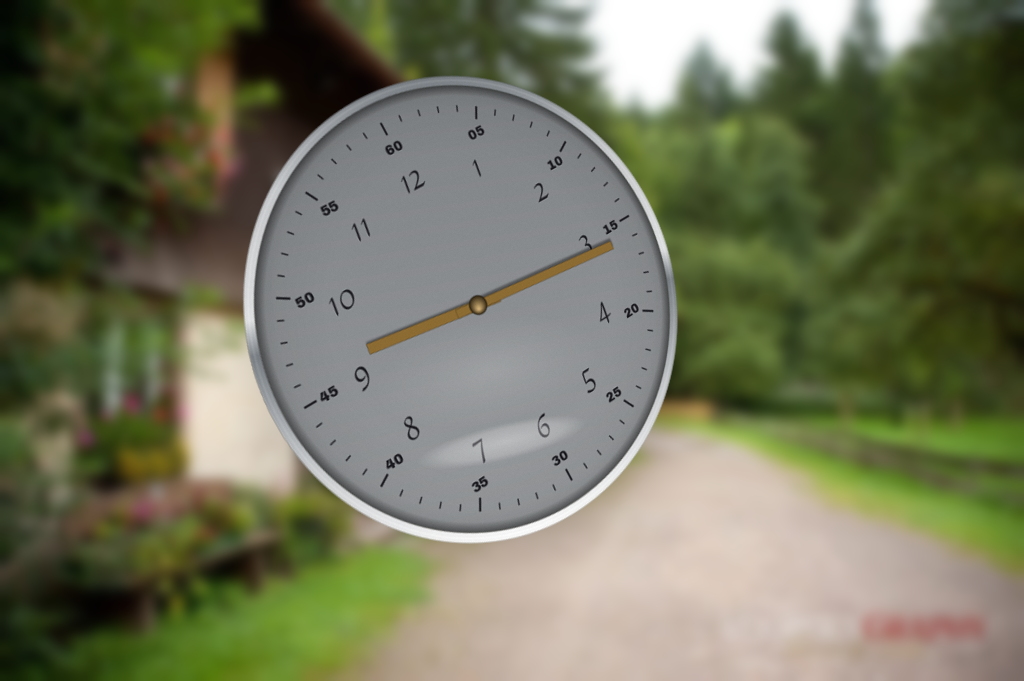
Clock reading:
**9:16**
